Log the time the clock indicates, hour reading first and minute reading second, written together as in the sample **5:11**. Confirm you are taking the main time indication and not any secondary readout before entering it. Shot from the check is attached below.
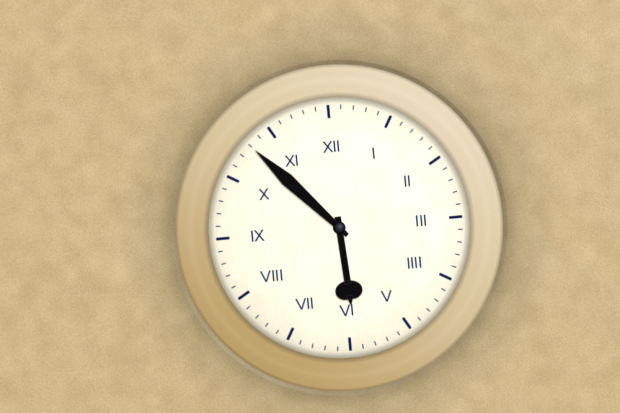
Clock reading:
**5:53**
